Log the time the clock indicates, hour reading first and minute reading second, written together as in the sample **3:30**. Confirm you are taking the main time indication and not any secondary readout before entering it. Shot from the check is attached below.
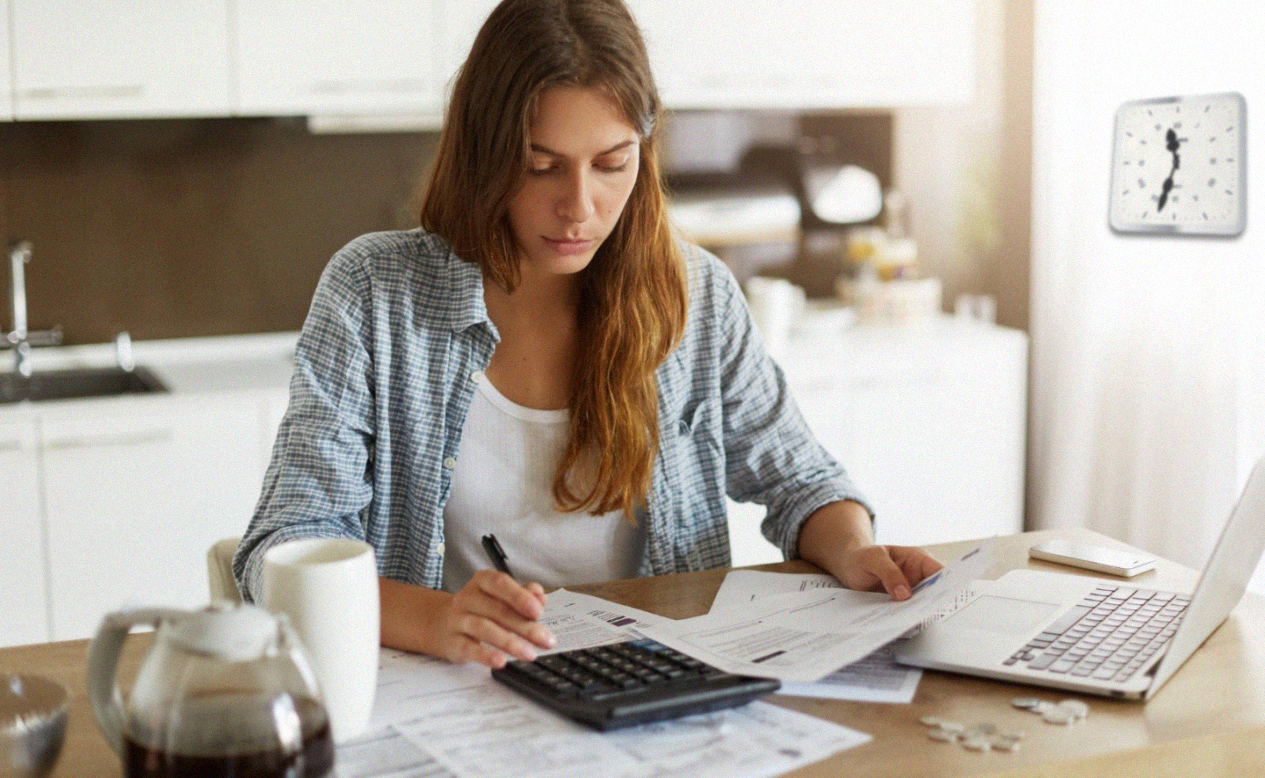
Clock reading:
**11:33**
